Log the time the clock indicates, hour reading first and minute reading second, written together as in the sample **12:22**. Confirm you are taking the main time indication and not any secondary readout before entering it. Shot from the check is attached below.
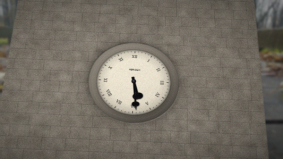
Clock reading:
**5:29**
